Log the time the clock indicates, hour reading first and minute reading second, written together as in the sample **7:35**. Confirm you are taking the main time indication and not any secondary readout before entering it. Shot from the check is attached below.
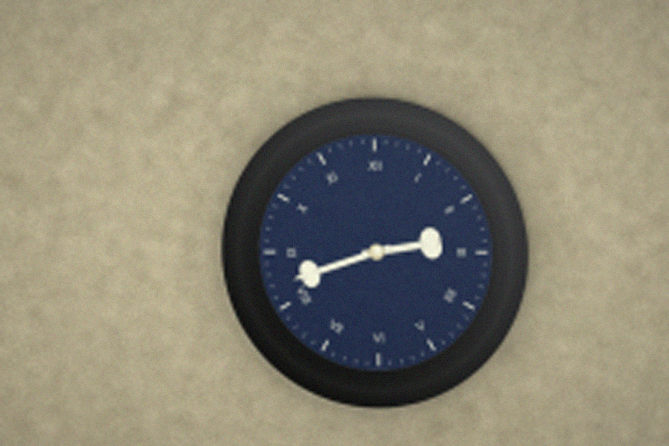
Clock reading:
**2:42**
